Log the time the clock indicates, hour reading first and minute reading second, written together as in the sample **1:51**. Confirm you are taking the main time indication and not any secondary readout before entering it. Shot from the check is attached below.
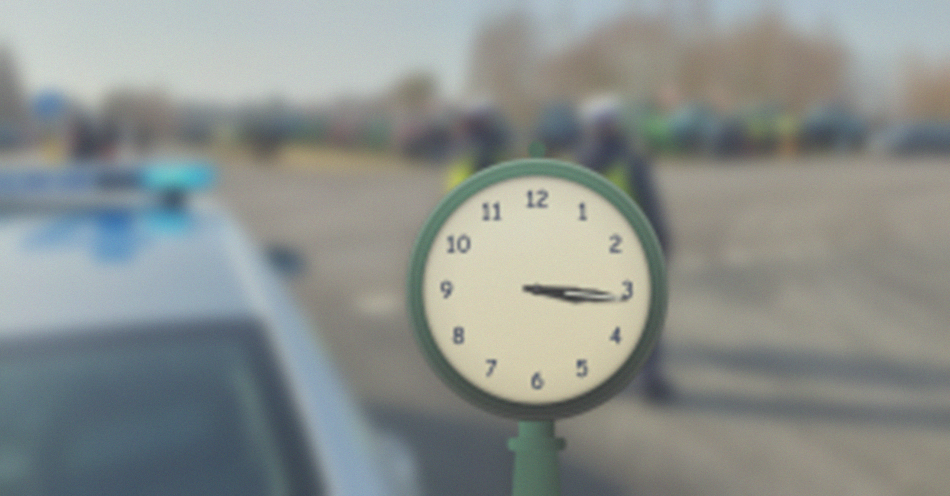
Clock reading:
**3:16**
